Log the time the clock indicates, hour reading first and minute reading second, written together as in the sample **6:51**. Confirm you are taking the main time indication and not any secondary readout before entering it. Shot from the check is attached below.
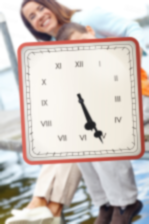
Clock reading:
**5:26**
